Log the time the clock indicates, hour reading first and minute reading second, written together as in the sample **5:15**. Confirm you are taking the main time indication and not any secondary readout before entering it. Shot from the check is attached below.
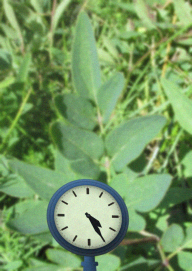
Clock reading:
**4:25**
